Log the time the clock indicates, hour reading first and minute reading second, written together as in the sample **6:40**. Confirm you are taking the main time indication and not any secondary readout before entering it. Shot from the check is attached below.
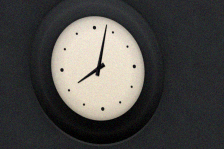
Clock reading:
**8:03**
